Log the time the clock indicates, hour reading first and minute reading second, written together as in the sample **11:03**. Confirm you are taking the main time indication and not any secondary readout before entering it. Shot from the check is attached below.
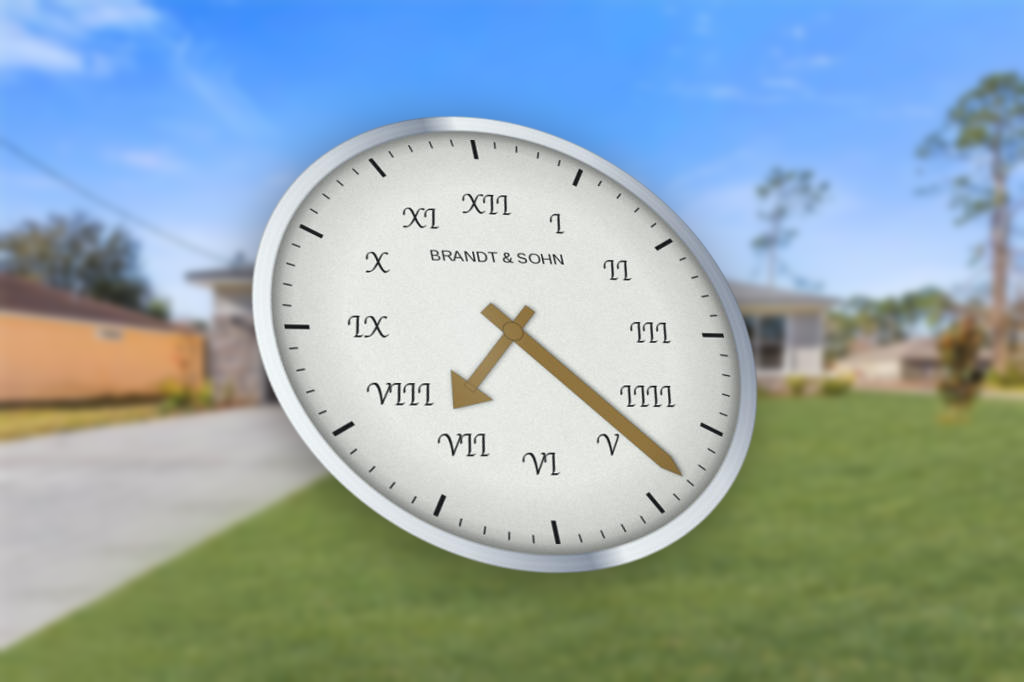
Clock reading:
**7:23**
